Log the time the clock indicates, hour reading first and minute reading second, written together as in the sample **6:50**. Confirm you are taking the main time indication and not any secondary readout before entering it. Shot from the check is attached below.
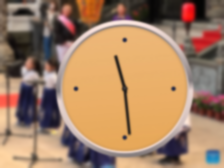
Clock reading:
**11:29**
